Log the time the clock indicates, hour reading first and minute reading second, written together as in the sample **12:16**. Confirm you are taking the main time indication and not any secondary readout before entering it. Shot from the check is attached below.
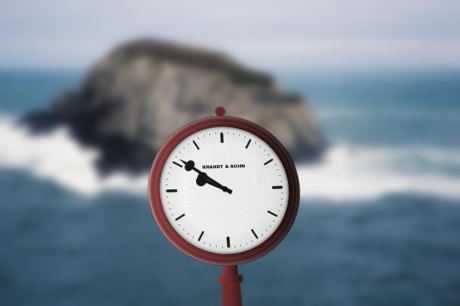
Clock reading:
**9:51**
